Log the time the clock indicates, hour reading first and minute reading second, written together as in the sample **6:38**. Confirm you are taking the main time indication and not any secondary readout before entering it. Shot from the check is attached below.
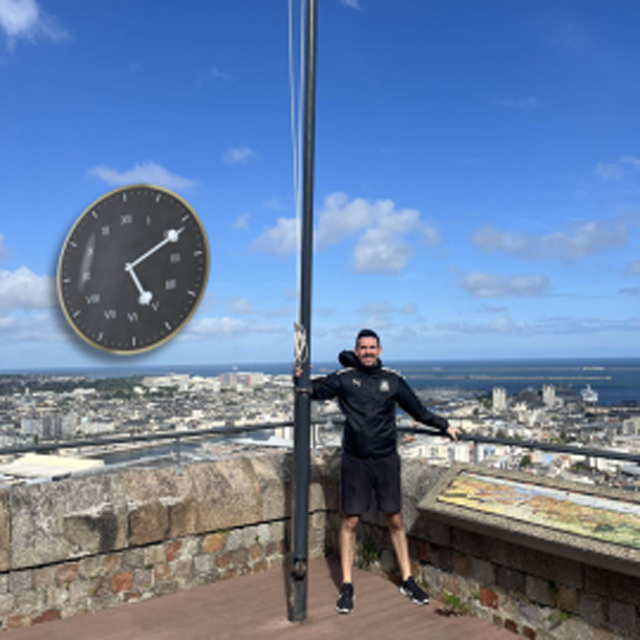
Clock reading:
**5:11**
